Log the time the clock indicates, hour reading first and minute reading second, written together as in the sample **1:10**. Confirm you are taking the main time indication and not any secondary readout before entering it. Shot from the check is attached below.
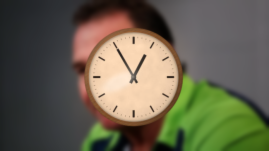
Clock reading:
**12:55**
